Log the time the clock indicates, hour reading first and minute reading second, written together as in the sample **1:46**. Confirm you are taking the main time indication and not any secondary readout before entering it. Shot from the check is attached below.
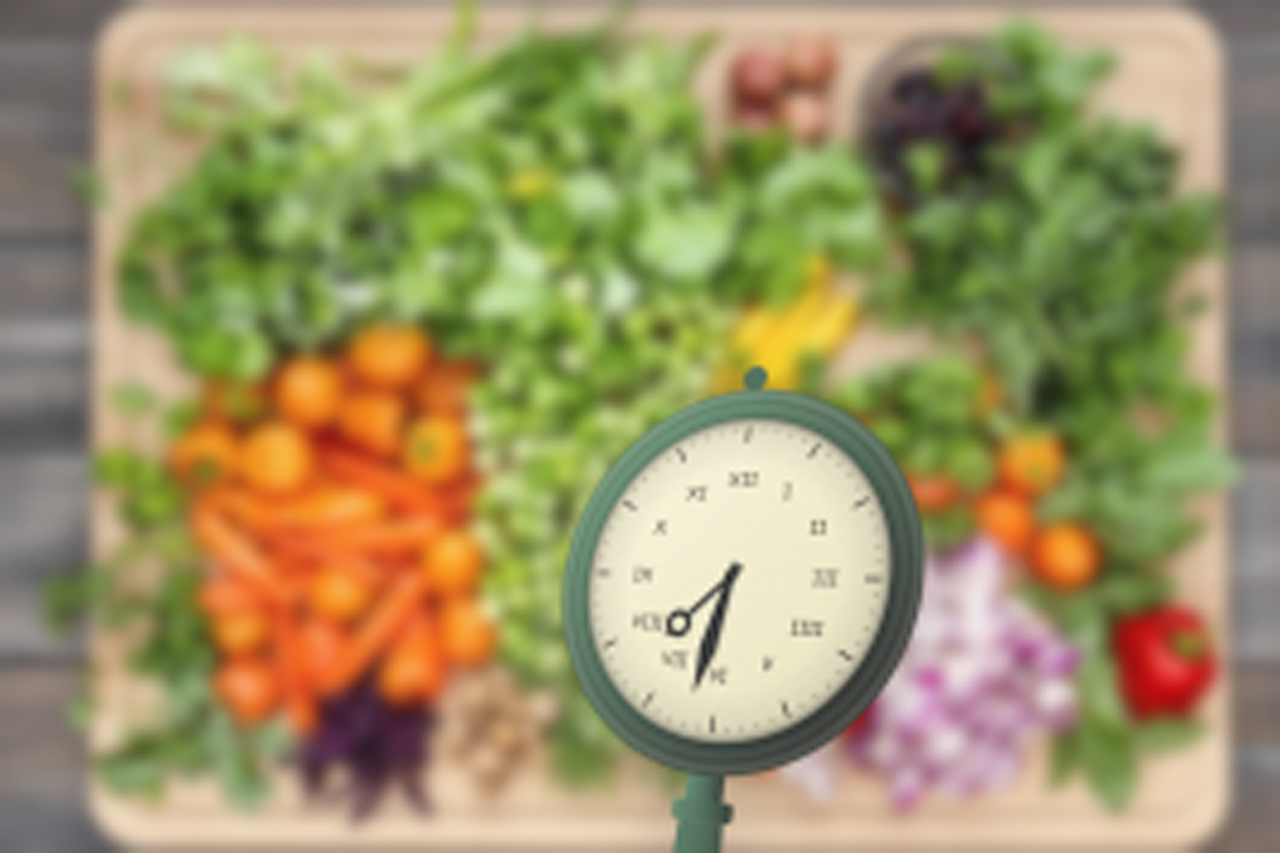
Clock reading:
**7:32**
